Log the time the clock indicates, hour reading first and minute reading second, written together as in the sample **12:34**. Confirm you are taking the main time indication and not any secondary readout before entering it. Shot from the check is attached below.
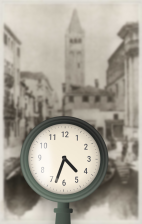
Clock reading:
**4:33**
